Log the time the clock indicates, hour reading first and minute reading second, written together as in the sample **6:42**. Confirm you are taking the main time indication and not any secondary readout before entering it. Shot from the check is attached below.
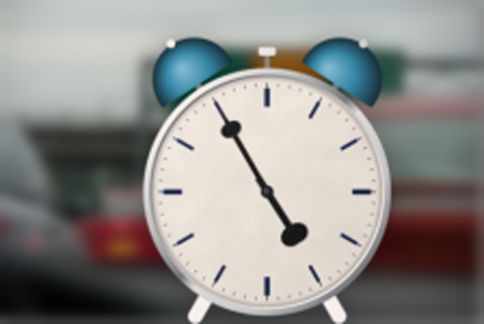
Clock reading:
**4:55**
